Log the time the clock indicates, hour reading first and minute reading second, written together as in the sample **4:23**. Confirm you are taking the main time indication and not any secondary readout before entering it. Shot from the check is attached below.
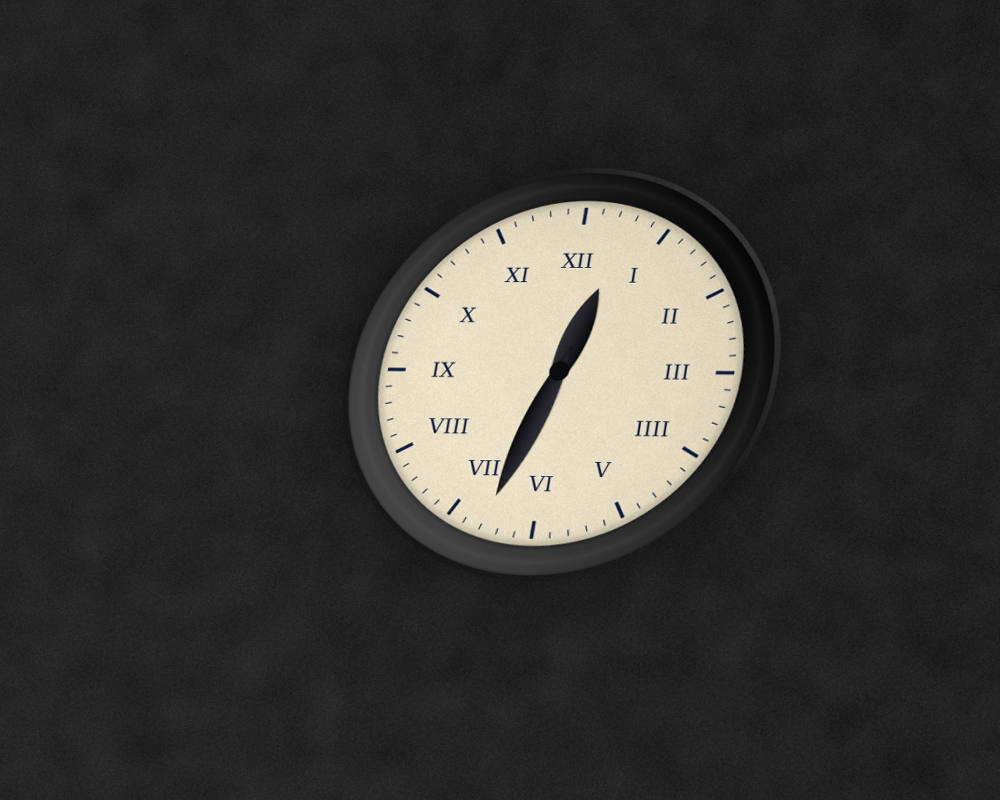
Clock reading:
**12:33**
